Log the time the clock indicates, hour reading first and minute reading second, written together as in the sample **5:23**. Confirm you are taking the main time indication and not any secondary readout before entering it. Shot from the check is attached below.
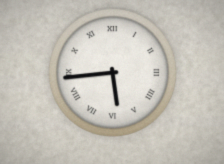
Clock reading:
**5:44**
